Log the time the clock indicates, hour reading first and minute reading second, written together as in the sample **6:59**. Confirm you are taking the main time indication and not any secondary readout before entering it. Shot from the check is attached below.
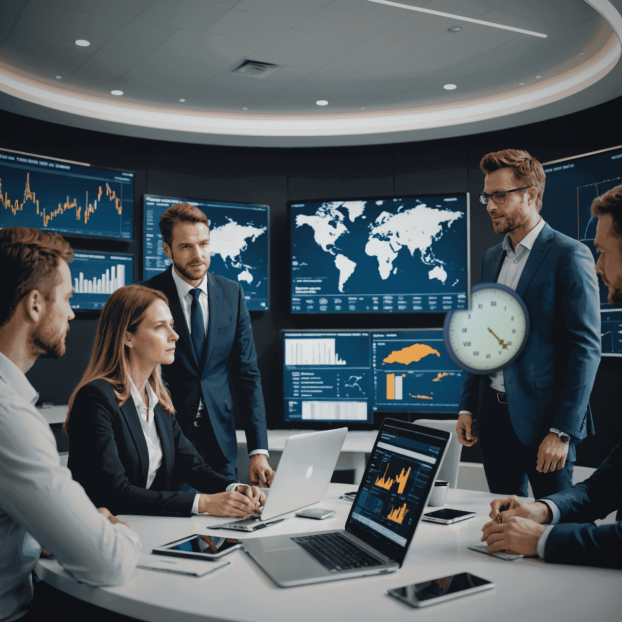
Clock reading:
**4:22**
